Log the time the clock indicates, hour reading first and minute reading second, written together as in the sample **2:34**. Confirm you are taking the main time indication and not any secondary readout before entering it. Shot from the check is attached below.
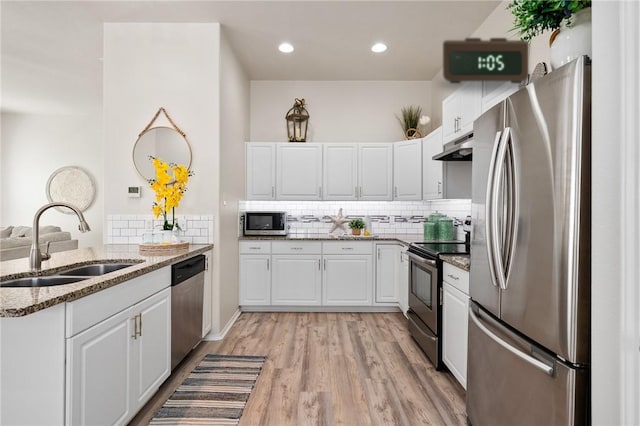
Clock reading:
**1:05**
